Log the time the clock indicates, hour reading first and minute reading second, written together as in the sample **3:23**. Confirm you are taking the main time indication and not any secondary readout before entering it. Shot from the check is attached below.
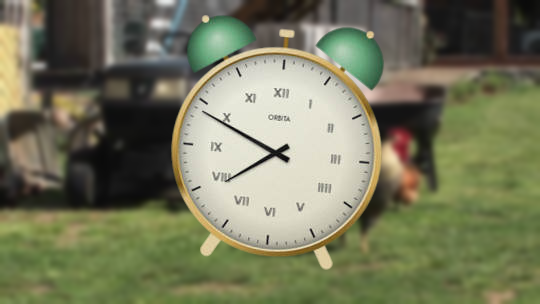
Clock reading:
**7:49**
